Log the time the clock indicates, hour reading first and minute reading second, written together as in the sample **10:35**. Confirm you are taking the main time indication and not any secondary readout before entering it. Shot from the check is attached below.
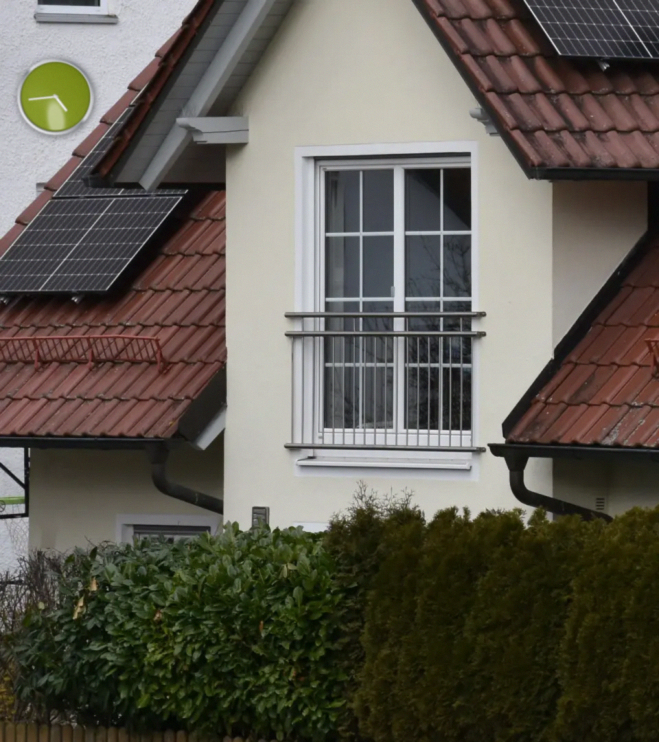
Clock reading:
**4:44**
